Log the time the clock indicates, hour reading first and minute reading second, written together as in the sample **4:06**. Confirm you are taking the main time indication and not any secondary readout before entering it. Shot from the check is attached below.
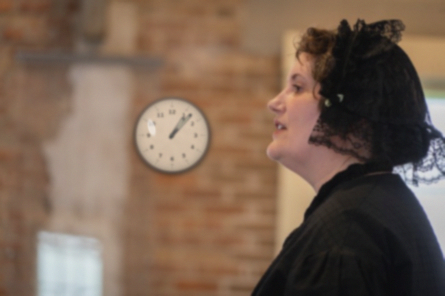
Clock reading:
**1:07**
